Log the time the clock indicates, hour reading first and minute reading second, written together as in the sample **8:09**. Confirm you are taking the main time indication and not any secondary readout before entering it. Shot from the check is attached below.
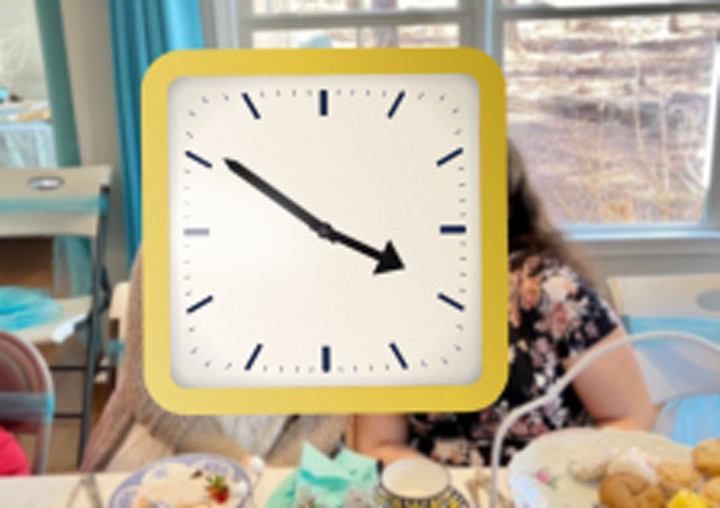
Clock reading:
**3:51**
